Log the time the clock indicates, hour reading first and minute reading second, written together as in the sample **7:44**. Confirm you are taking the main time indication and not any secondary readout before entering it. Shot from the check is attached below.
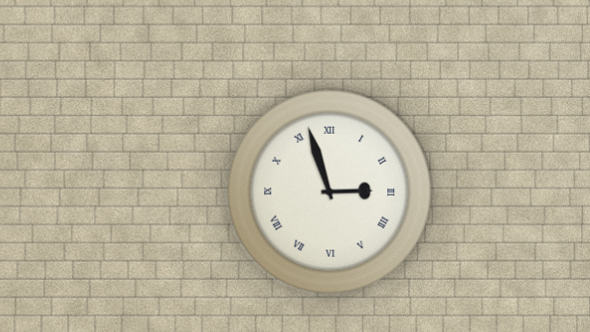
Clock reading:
**2:57**
